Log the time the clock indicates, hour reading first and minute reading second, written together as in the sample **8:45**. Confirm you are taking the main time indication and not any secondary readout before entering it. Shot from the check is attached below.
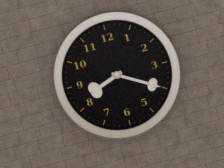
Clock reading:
**8:20**
